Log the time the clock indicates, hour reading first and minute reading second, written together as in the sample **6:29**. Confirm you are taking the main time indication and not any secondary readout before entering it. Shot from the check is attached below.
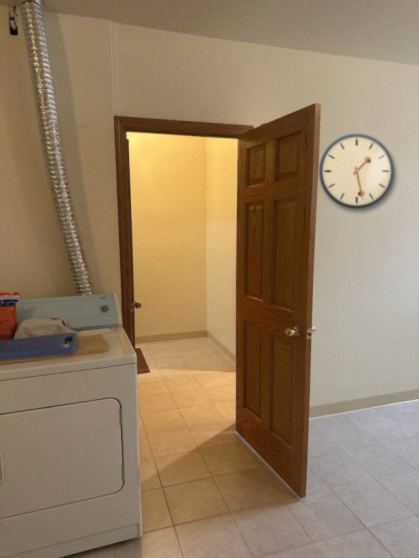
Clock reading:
**1:28**
